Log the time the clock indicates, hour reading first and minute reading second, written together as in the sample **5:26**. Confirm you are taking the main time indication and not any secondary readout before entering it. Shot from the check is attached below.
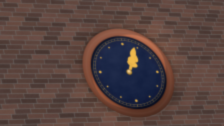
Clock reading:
**1:04**
